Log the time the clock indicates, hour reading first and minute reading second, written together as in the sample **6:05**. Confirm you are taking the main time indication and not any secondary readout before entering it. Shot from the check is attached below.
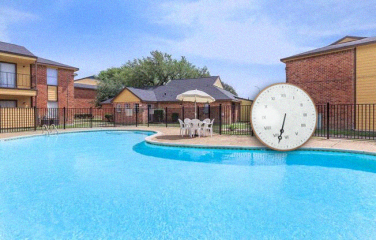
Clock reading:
**6:33**
